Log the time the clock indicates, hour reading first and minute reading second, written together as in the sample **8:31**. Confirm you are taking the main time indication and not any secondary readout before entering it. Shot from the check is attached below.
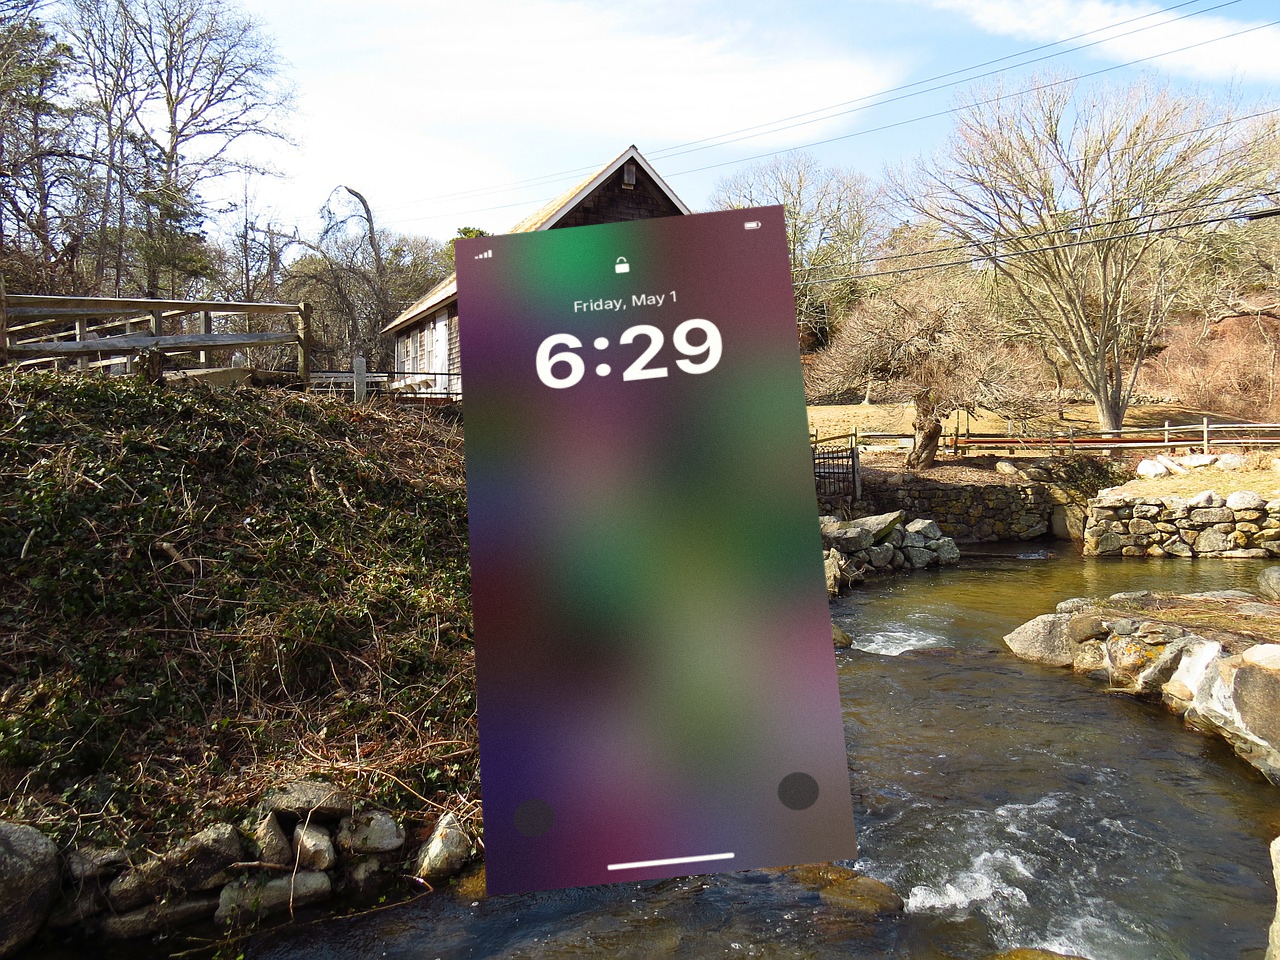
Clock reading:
**6:29**
